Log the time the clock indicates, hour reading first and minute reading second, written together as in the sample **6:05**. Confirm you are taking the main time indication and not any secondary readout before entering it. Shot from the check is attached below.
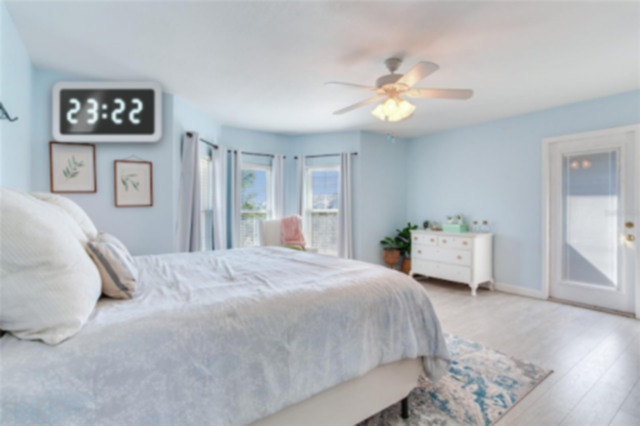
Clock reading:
**23:22**
